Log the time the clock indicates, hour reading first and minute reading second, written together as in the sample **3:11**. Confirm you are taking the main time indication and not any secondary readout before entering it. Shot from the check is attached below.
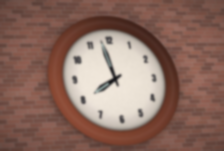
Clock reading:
**7:58**
